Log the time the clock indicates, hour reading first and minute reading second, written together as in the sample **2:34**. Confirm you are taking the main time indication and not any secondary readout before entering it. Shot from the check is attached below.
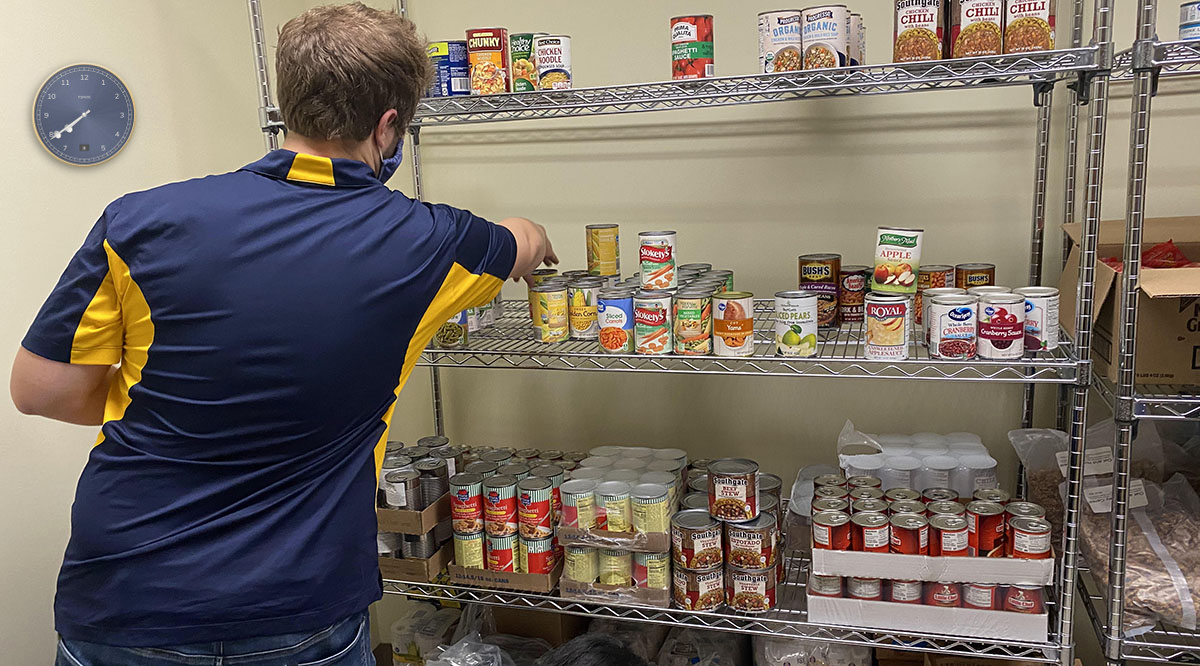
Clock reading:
**7:39**
